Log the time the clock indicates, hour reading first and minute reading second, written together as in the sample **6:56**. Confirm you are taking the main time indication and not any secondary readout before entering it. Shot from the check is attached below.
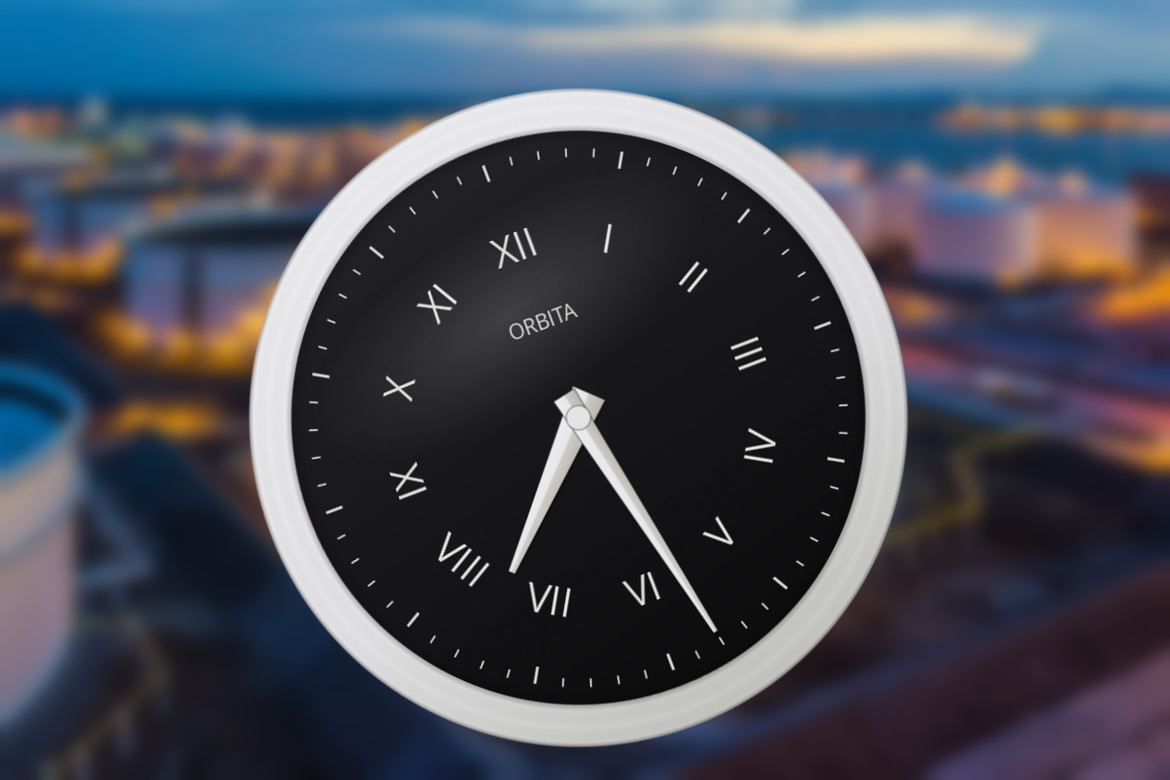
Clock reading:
**7:28**
